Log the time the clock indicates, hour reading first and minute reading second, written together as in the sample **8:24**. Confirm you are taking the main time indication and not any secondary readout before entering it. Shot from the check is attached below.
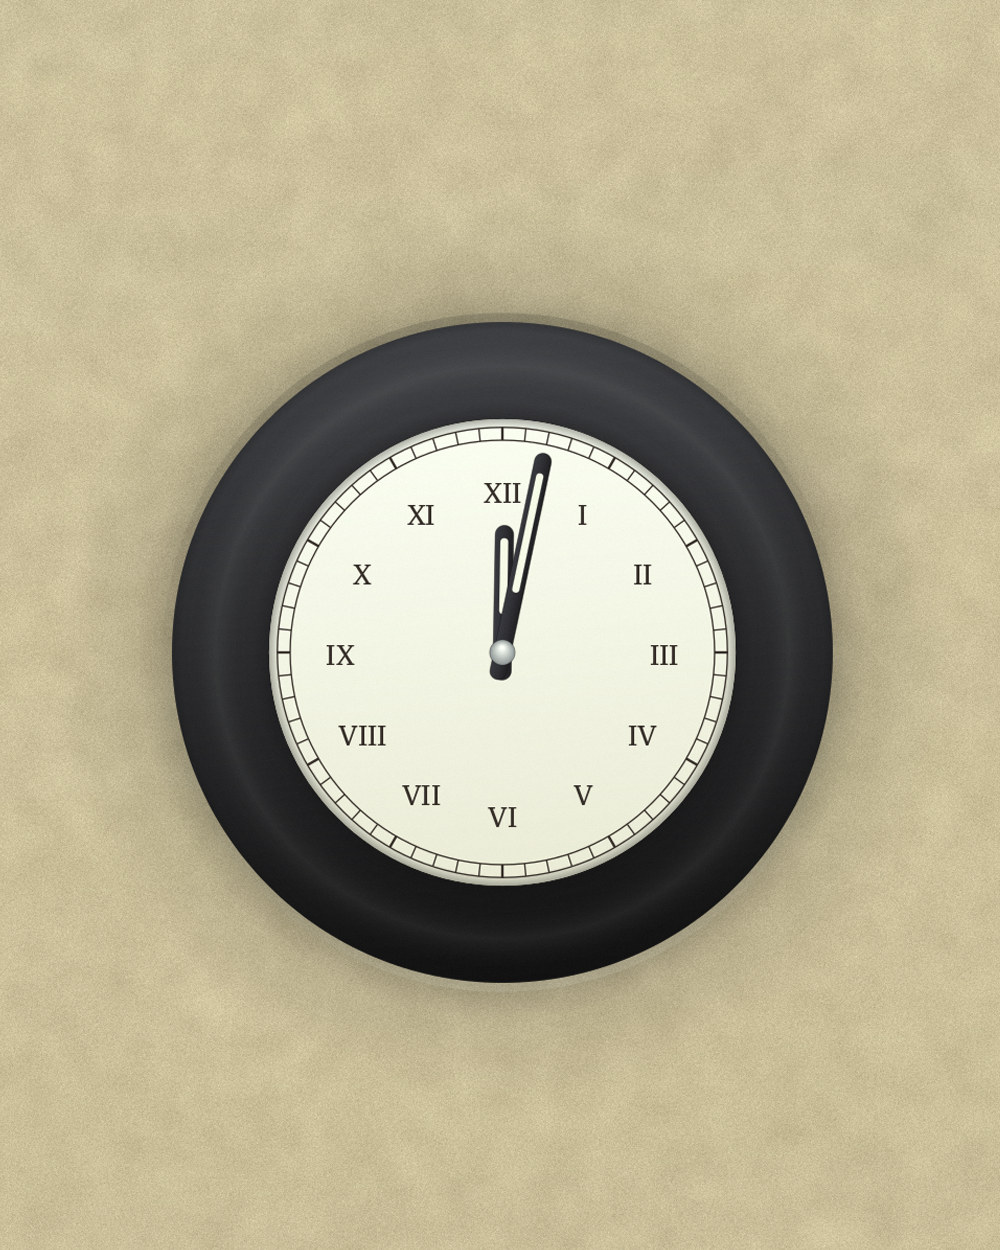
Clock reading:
**12:02**
